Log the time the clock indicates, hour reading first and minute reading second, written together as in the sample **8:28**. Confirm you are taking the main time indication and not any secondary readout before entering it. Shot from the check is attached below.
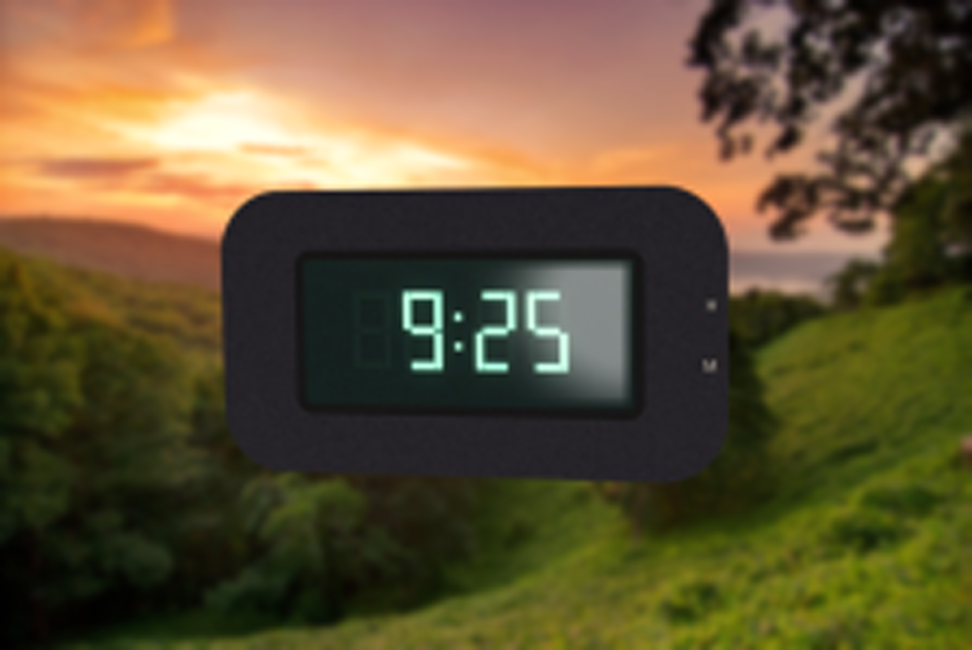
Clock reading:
**9:25**
